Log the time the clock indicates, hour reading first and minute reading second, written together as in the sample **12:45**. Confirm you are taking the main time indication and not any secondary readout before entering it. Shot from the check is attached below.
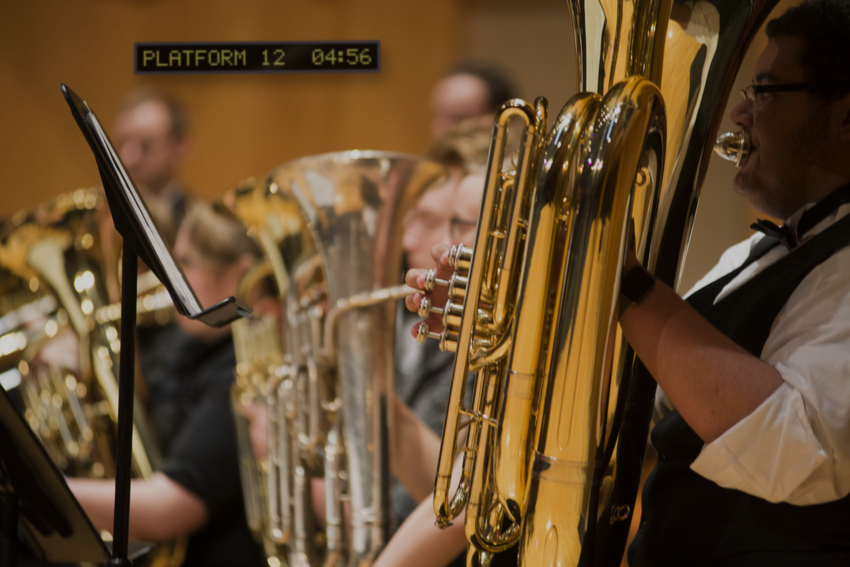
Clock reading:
**4:56**
